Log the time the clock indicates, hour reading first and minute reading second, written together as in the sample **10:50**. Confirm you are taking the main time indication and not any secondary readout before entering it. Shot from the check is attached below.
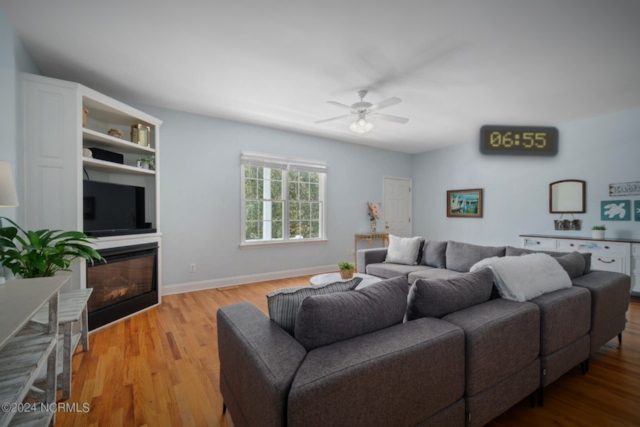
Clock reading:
**6:55**
